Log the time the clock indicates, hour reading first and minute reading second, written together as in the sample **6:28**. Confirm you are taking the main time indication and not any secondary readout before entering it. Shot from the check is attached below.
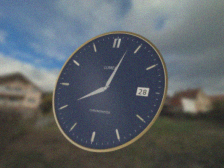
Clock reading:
**8:03**
